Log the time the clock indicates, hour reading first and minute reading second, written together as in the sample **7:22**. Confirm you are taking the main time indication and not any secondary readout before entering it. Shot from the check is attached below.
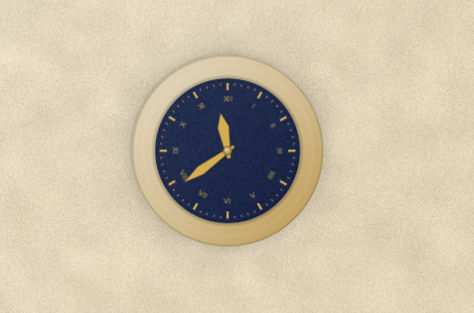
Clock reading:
**11:39**
